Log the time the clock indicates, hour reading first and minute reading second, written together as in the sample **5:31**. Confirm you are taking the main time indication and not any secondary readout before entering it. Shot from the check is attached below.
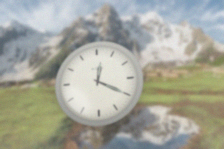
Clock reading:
**12:20**
